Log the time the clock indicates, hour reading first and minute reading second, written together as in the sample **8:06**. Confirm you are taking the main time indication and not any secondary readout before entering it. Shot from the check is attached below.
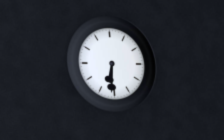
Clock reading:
**6:31**
